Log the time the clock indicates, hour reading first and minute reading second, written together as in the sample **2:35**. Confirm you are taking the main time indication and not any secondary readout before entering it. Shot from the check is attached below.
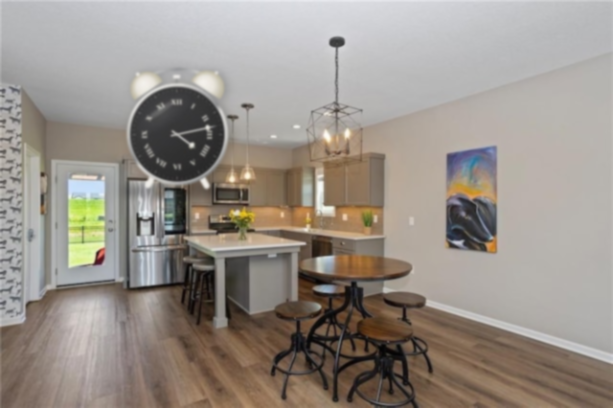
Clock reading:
**4:13**
